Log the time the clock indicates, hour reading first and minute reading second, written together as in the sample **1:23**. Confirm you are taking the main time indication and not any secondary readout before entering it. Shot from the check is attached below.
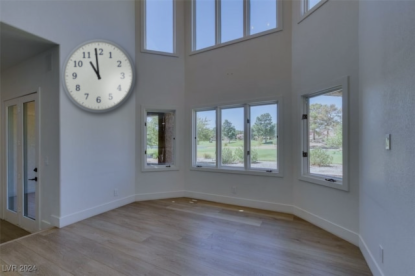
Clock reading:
**10:59**
